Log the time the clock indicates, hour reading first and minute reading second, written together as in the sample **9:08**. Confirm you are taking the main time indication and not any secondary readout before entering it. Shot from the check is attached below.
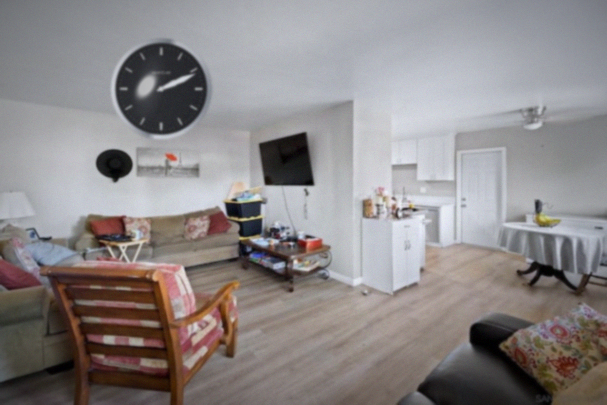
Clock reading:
**2:11**
